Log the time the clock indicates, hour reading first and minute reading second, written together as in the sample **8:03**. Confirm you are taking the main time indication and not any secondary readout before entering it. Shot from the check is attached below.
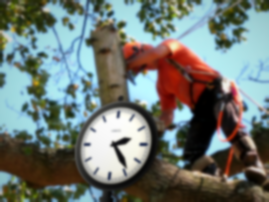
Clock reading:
**2:24**
